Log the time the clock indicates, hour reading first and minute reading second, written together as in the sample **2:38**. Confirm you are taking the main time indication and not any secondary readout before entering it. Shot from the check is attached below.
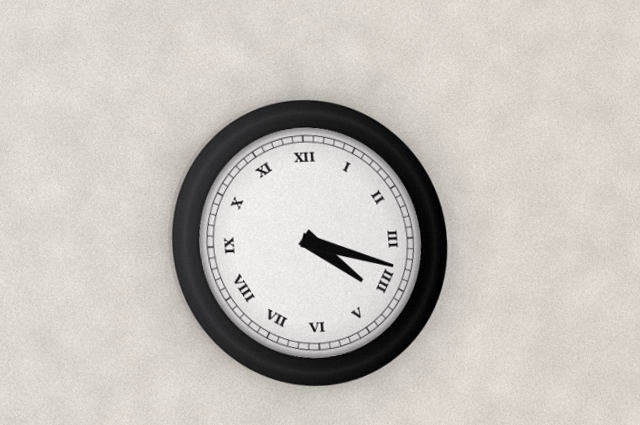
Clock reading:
**4:18**
